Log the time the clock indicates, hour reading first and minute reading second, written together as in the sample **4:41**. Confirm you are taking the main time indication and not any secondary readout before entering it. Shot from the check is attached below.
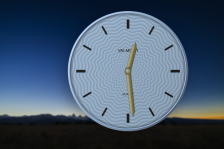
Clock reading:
**12:29**
